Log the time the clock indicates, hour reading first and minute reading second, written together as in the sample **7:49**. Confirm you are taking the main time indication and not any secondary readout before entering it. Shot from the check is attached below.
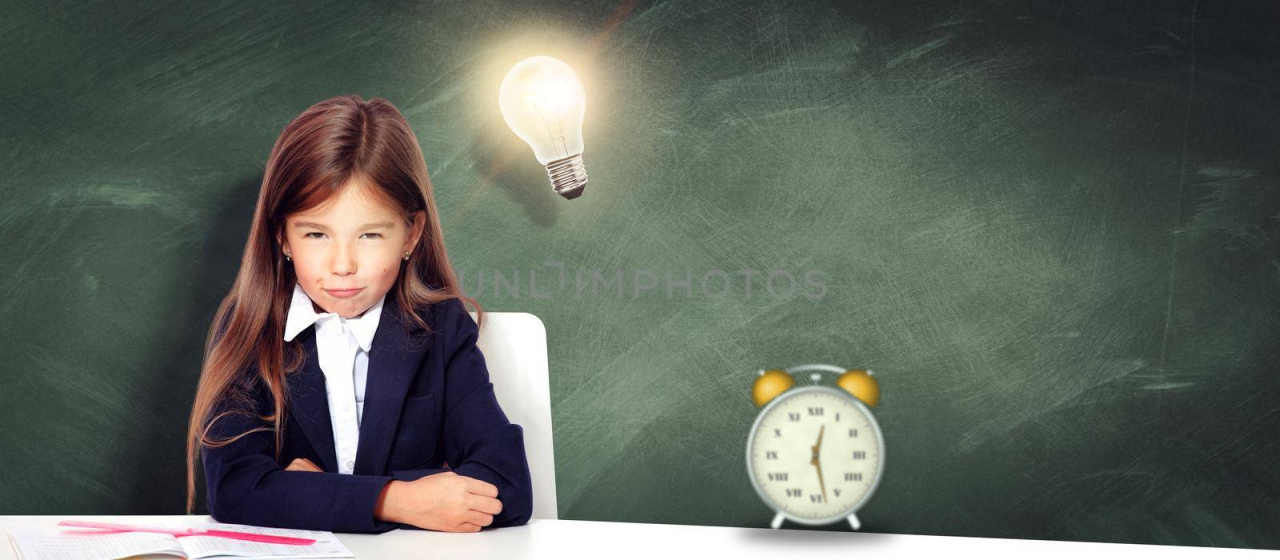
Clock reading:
**12:28**
